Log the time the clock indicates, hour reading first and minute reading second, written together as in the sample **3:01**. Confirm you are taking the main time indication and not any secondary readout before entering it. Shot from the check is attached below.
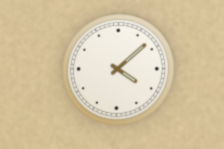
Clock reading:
**4:08**
